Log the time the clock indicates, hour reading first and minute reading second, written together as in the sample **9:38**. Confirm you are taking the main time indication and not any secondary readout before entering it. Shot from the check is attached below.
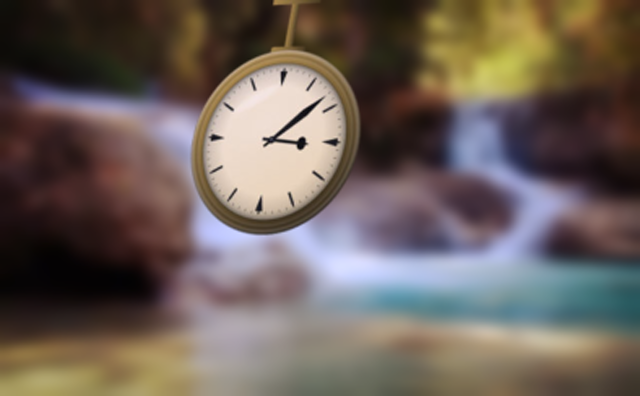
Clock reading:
**3:08**
